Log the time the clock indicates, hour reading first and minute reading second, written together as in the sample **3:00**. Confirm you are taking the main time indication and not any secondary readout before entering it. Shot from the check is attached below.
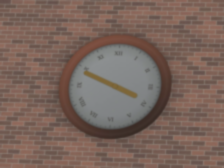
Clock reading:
**3:49**
